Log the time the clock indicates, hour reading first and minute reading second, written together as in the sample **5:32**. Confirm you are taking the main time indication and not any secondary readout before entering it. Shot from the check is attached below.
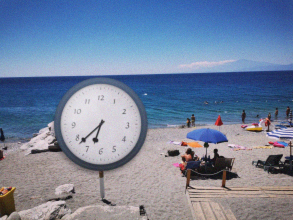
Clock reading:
**6:38**
